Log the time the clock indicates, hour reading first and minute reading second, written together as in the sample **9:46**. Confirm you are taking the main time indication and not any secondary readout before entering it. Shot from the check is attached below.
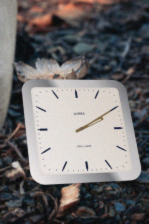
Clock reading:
**2:10**
